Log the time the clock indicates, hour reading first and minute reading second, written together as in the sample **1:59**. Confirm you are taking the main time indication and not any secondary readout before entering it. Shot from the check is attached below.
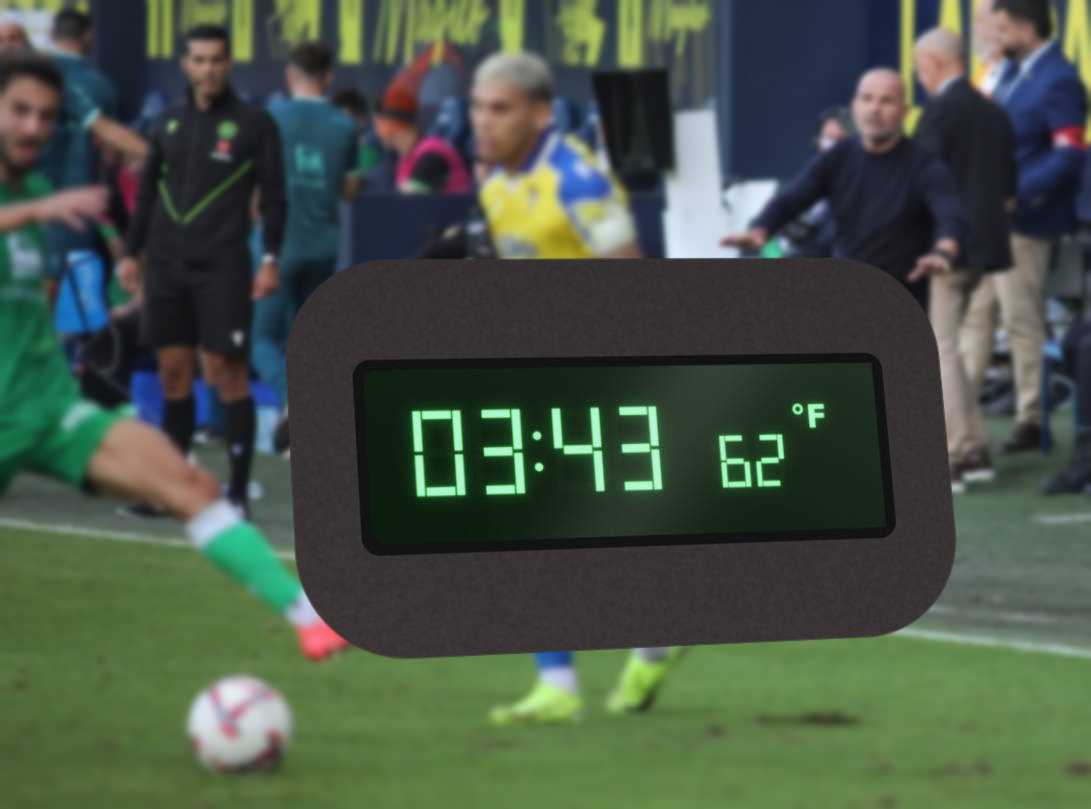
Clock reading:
**3:43**
